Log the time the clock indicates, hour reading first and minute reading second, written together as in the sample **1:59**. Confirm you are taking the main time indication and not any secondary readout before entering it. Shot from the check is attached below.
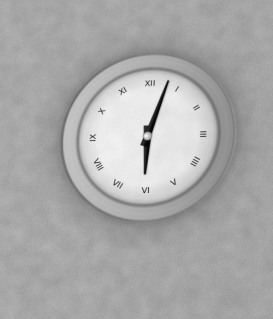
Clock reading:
**6:03**
